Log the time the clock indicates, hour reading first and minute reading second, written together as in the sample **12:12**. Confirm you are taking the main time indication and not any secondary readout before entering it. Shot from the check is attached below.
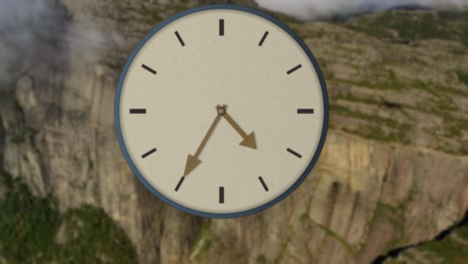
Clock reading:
**4:35**
